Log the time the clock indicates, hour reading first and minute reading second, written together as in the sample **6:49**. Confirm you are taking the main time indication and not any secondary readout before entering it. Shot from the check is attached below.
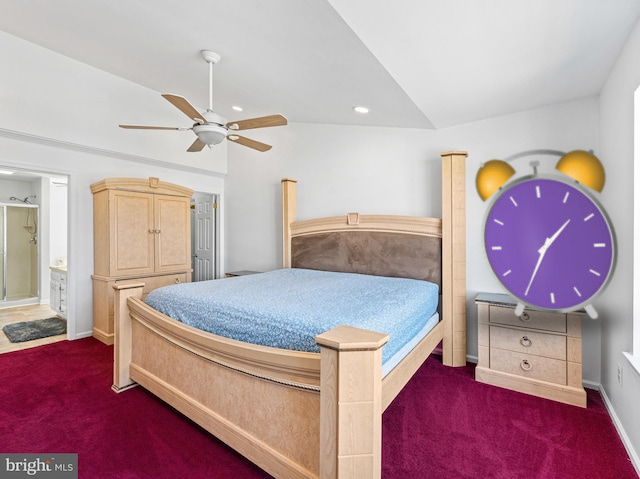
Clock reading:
**1:35**
